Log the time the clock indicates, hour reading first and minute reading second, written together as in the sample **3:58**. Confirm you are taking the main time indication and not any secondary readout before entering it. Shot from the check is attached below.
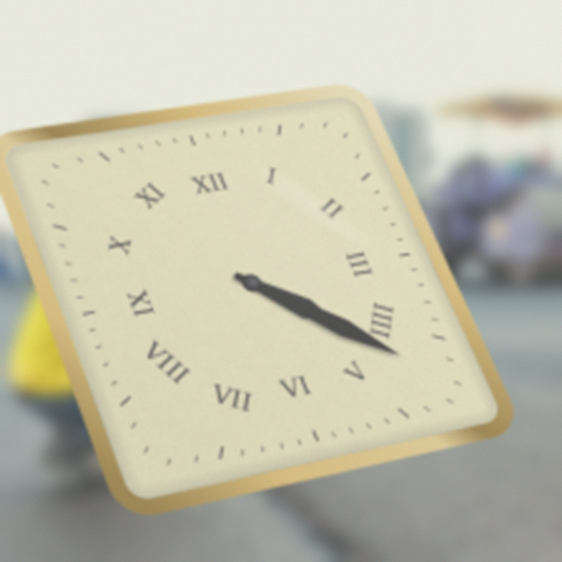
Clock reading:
**4:22**
